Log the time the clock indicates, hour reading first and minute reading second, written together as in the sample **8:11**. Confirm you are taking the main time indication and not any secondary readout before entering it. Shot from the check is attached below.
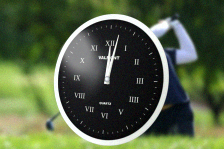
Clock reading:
**12:02**
